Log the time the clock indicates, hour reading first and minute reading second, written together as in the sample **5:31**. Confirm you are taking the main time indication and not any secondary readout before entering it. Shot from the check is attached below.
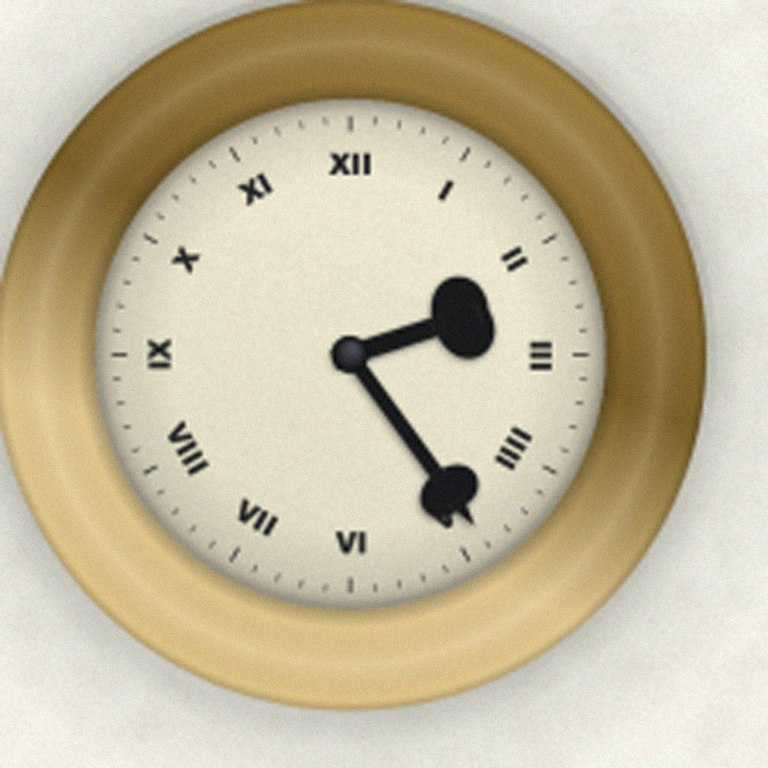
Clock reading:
**2:24**
